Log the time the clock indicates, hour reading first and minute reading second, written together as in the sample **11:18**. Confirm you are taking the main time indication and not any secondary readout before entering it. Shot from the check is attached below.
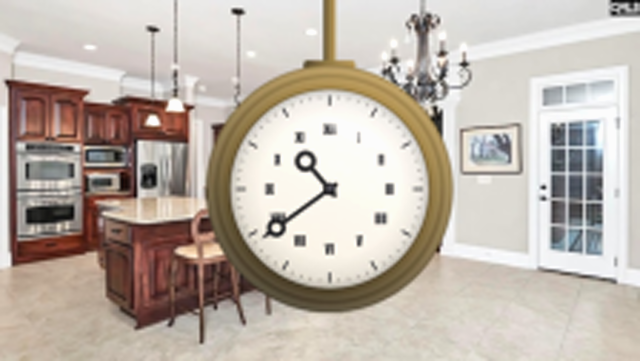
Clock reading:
**10:39**
